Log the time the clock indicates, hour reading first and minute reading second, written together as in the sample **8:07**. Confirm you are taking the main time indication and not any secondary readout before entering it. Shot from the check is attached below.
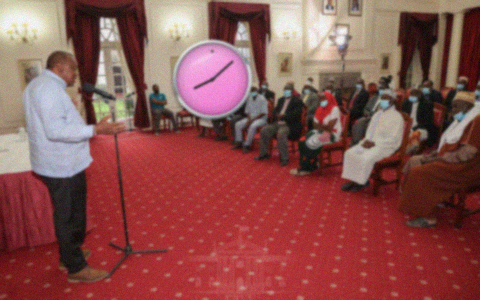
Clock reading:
**8:08**
